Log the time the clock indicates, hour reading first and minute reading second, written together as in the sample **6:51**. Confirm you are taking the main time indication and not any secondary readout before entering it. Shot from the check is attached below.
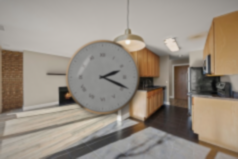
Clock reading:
**2:19**
